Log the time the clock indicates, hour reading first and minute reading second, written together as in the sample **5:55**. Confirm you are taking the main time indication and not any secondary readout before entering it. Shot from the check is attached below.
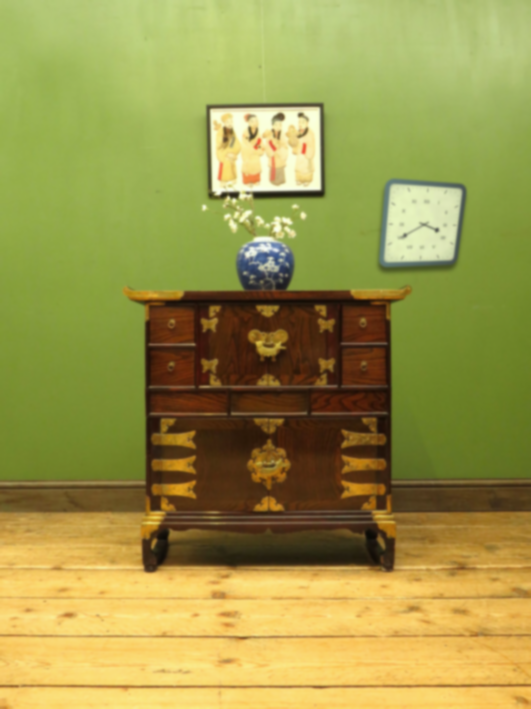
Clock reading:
**3:40**
